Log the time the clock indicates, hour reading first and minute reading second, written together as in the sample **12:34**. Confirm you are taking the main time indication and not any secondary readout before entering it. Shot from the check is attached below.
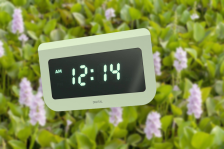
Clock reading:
**12:14**
